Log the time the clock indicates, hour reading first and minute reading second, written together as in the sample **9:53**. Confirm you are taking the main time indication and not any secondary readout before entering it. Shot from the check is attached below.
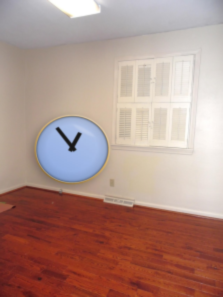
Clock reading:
**12:54**
